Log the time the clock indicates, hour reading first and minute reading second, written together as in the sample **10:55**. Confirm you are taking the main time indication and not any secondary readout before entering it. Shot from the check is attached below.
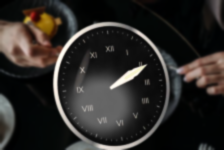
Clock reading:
**2:11**
